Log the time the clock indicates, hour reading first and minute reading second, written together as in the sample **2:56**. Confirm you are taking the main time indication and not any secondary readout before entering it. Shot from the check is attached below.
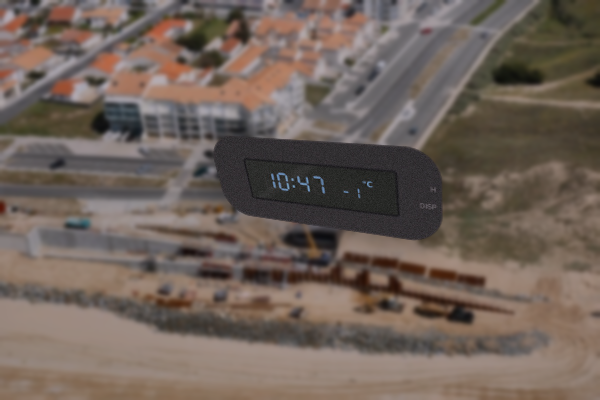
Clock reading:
**10:47**
